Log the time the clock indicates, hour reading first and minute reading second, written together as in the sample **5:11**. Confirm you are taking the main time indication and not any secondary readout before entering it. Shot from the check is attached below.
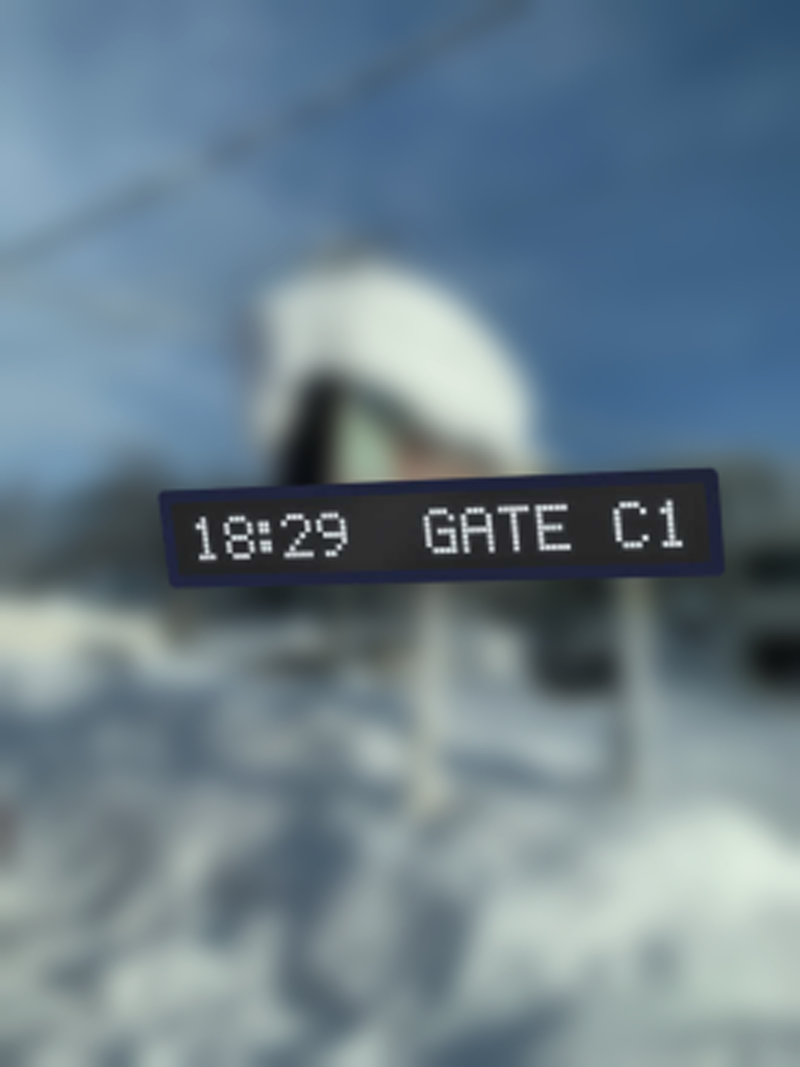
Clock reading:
**18:29**
